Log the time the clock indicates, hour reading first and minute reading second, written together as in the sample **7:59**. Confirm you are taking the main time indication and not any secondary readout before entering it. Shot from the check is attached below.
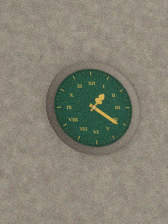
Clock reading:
**1:21**
